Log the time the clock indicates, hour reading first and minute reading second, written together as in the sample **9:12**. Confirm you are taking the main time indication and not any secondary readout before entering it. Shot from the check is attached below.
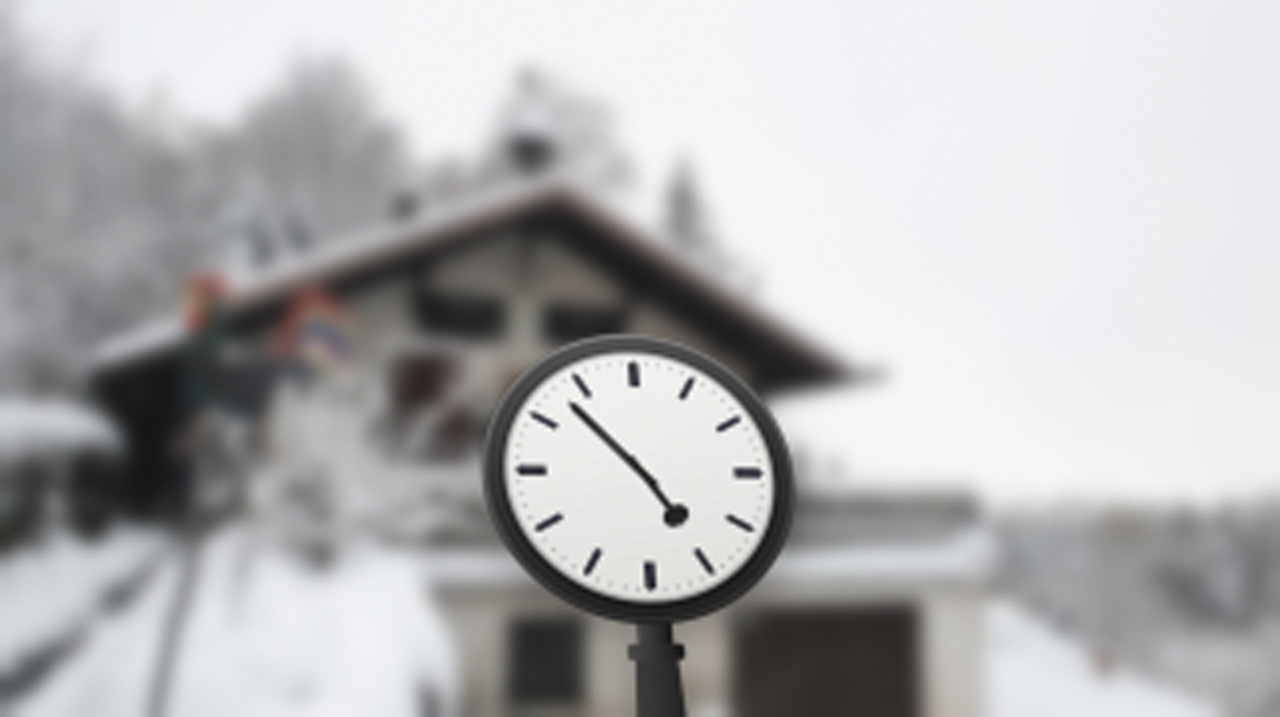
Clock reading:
**4:53**
